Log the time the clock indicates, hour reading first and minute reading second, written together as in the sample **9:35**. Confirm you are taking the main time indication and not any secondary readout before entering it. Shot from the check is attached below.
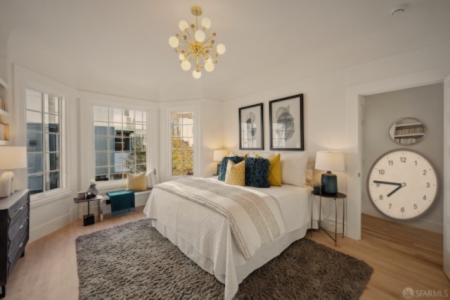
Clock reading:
**7:46**
